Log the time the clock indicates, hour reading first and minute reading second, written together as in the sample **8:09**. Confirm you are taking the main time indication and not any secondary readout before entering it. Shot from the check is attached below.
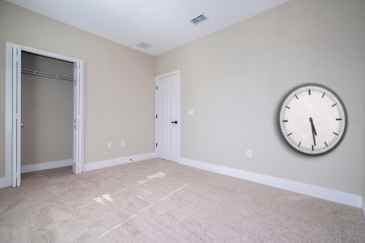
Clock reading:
**5:29**
